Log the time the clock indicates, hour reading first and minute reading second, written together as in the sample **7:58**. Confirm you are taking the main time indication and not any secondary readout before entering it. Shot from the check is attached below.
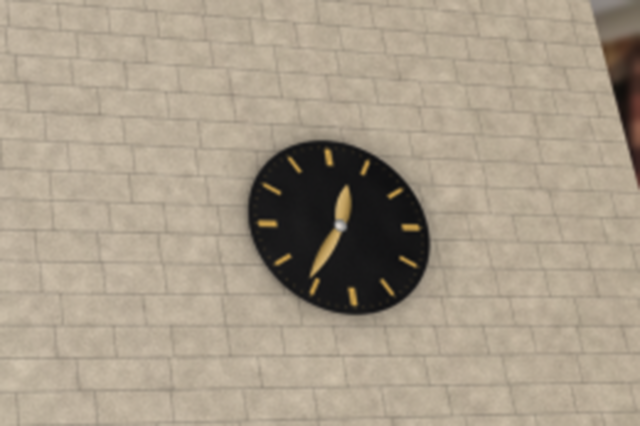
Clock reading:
**12:36**
